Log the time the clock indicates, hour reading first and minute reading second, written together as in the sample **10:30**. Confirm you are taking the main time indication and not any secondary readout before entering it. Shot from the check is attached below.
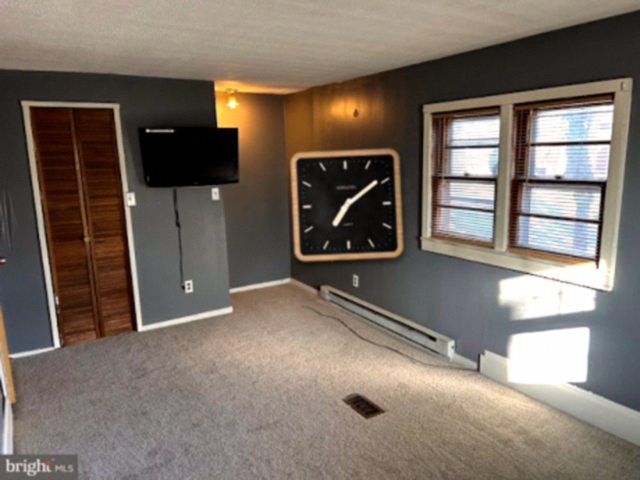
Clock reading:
**7:09**
